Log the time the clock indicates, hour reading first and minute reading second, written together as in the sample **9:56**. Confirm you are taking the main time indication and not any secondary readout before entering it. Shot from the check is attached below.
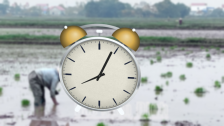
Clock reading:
**8:04**
